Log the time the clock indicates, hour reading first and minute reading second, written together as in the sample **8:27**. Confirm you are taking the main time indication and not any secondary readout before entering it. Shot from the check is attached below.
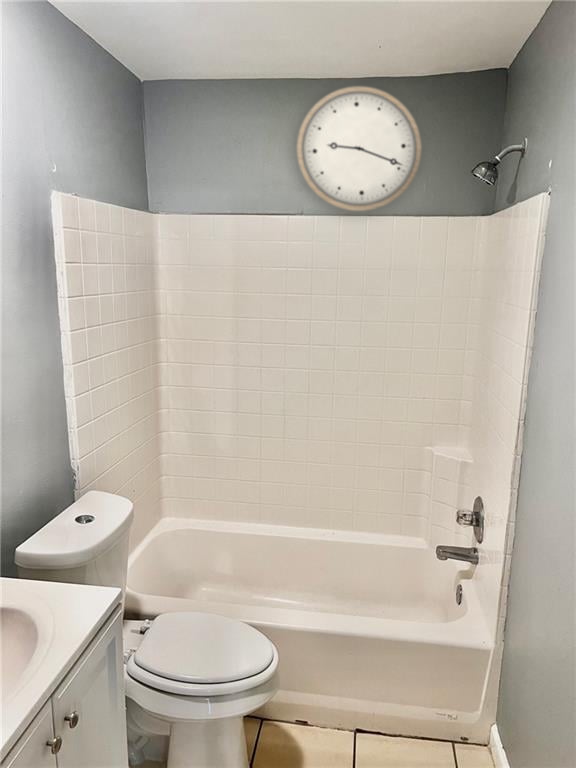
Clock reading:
**9:19**
